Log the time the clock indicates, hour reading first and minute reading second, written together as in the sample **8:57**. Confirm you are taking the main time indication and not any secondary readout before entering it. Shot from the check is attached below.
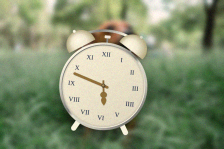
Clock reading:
**5:48**
